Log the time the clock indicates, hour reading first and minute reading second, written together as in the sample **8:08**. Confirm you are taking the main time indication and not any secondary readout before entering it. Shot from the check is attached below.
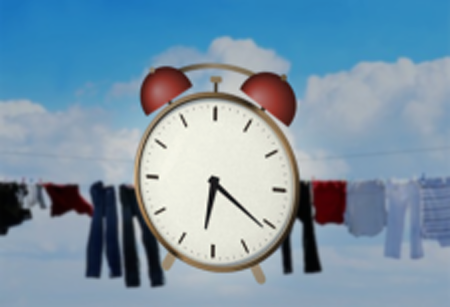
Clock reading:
**6:21**
